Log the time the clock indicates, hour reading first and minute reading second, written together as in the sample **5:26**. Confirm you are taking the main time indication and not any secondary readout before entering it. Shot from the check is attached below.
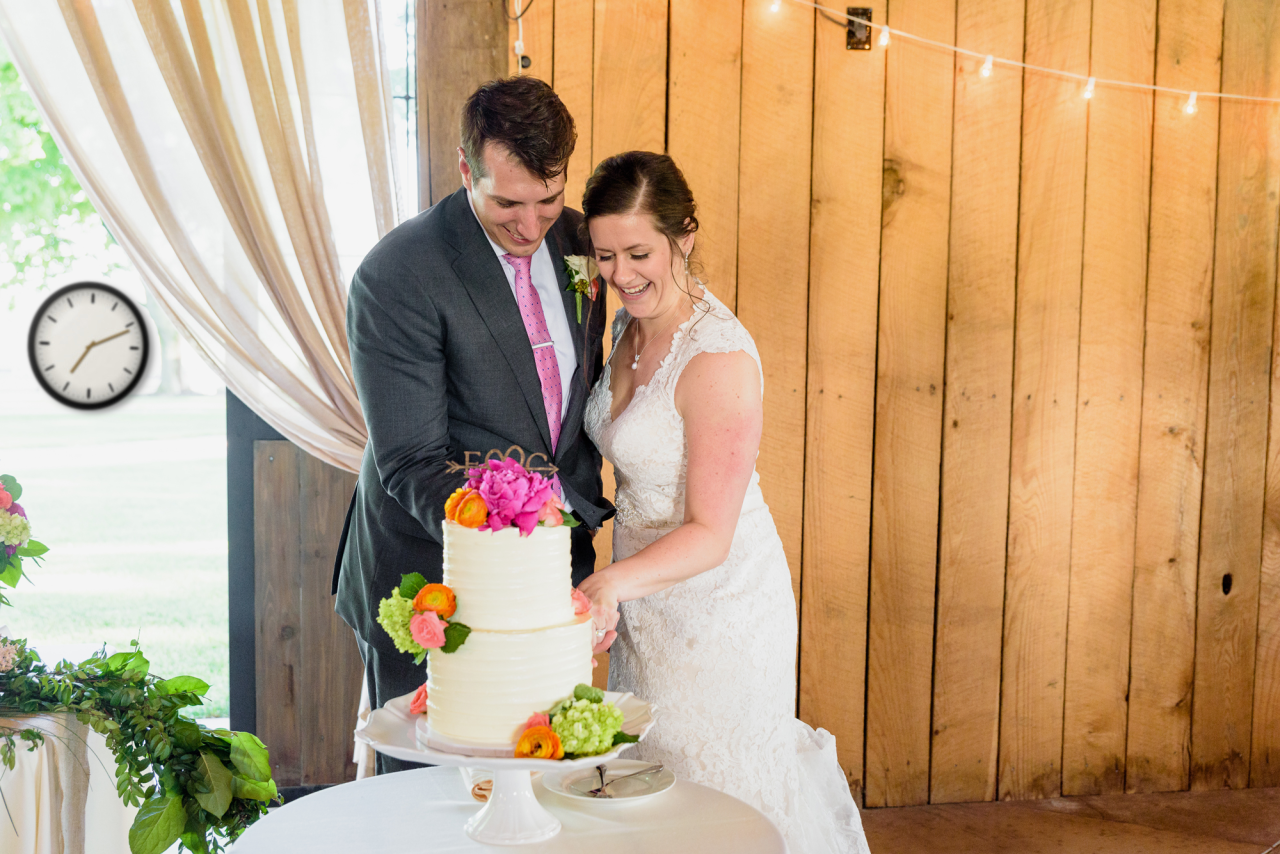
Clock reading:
**7:11**
